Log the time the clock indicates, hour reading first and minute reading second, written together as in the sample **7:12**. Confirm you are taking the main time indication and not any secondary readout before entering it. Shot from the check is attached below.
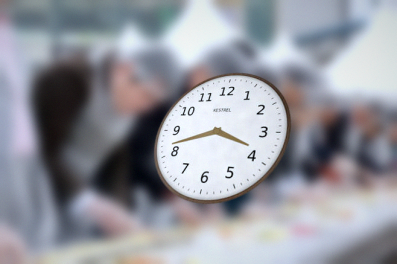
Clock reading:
**3:42**
